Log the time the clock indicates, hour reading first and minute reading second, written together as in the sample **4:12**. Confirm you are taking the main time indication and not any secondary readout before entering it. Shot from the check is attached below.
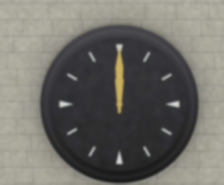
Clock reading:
**12:00**
